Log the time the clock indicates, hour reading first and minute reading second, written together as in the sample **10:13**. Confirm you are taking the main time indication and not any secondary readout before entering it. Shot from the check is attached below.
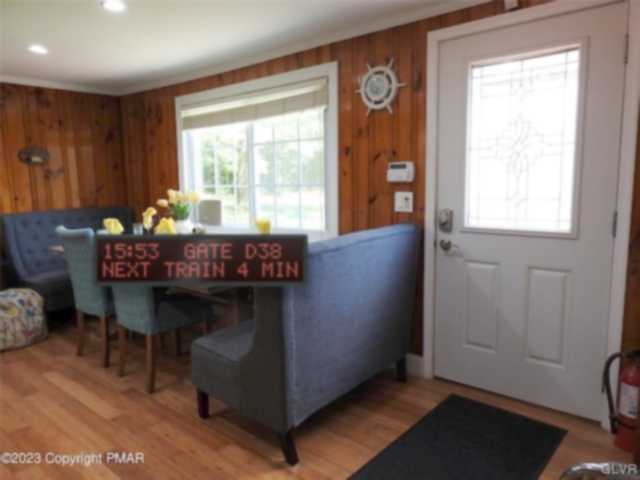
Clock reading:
**15:53**
